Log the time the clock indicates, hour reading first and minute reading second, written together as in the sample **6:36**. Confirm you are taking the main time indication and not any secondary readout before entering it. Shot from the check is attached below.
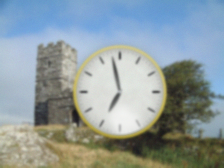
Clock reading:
**6:58**
